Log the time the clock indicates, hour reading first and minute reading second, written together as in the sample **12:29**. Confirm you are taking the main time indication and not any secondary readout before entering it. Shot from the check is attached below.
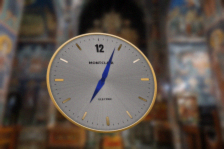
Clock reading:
**7:04**
